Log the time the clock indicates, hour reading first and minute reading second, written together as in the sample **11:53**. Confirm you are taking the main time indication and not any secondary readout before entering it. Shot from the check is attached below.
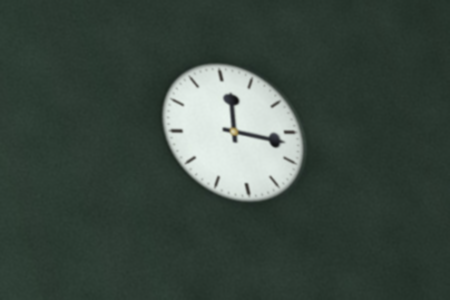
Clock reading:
**12:17**
